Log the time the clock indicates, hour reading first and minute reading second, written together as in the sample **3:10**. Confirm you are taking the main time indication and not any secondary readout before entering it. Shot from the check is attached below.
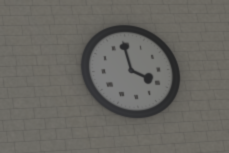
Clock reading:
**3:59**
